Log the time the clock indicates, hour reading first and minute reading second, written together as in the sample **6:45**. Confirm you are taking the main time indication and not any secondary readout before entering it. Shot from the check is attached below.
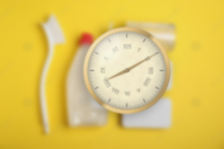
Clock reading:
**8:10**
